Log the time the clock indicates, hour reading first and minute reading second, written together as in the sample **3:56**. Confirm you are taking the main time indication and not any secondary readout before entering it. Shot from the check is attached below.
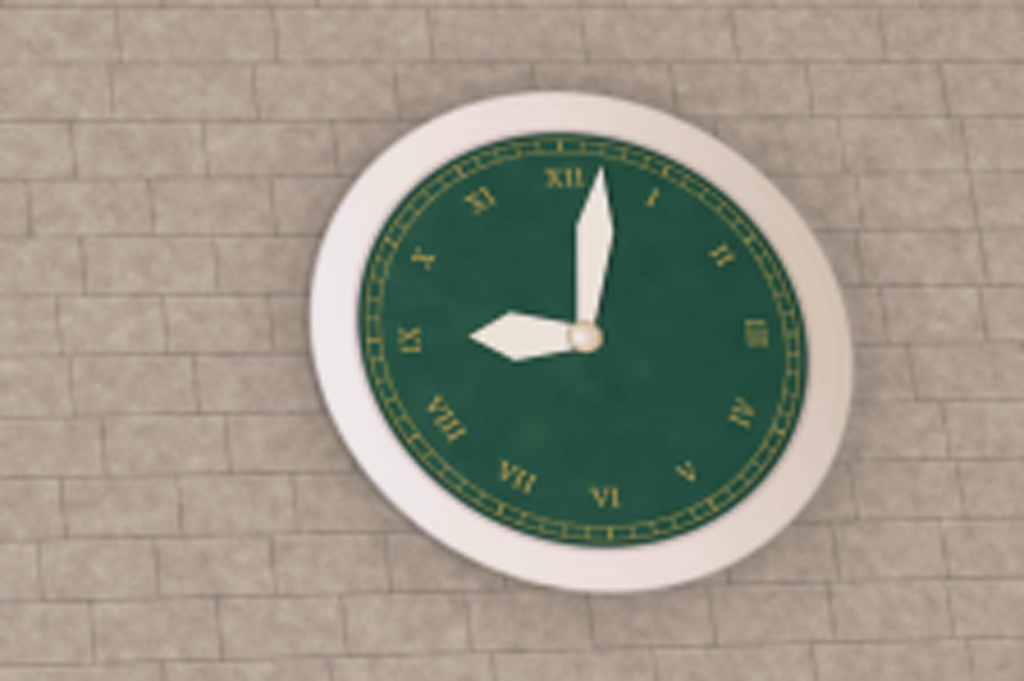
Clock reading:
**9:02**
